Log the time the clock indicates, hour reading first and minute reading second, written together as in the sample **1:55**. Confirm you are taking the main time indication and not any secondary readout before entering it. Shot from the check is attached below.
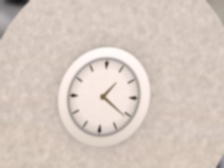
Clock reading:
**1:21**
